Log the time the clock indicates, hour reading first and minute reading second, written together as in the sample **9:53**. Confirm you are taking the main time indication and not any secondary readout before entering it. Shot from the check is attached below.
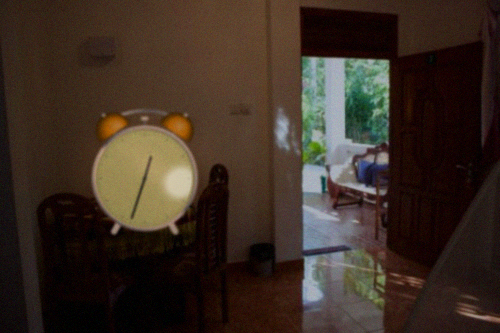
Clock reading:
**12:33**
